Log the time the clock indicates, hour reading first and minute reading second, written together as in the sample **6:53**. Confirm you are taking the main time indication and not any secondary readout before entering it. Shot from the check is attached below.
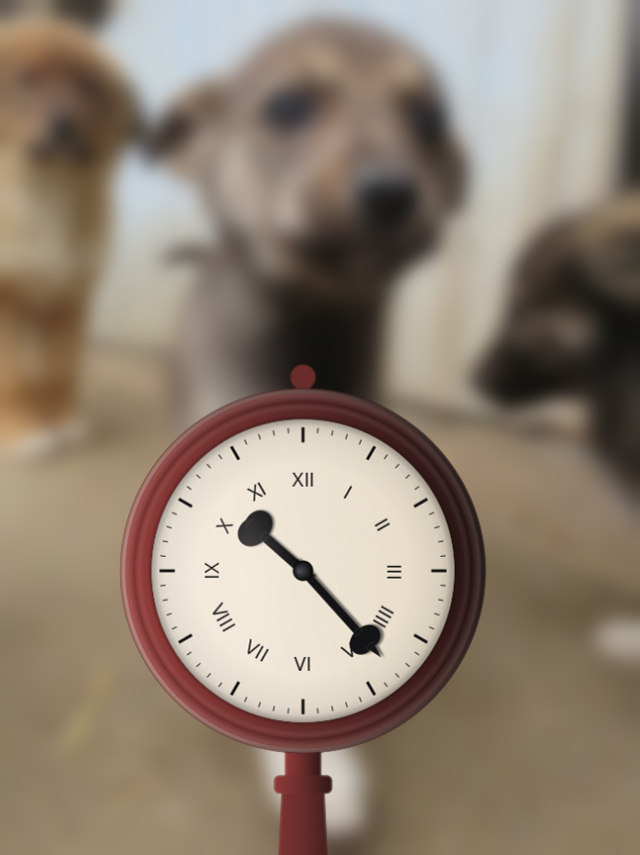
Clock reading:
**10:23**
